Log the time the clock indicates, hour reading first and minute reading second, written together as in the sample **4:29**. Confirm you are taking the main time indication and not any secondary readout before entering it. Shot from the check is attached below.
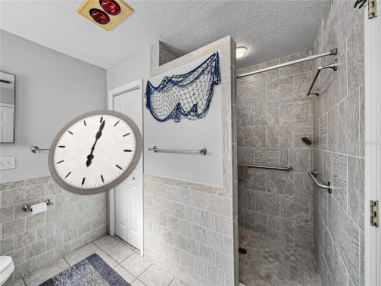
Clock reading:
**6:01**
